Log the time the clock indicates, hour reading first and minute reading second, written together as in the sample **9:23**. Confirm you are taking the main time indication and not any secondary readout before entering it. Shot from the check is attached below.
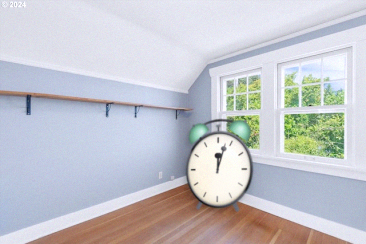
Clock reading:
**12:03**
